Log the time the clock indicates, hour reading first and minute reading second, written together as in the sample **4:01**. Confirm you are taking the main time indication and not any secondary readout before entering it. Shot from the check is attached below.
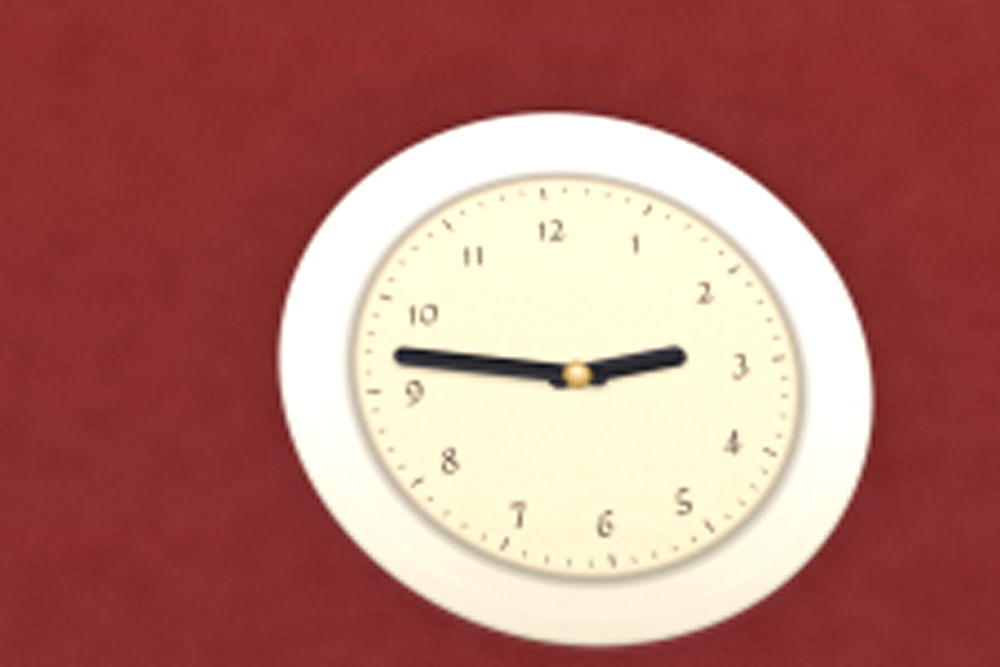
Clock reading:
**2:47**
